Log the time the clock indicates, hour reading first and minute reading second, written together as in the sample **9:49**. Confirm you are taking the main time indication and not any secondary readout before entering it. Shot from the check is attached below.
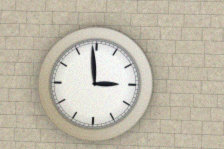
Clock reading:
**2:59**
